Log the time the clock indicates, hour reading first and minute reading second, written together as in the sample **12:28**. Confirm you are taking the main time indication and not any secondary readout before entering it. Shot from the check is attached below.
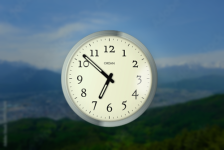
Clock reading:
**6:52**
